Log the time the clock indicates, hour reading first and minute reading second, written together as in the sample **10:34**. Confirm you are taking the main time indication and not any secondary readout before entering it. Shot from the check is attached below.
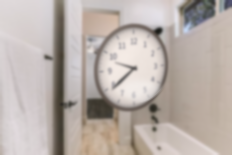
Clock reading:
**9:39**
